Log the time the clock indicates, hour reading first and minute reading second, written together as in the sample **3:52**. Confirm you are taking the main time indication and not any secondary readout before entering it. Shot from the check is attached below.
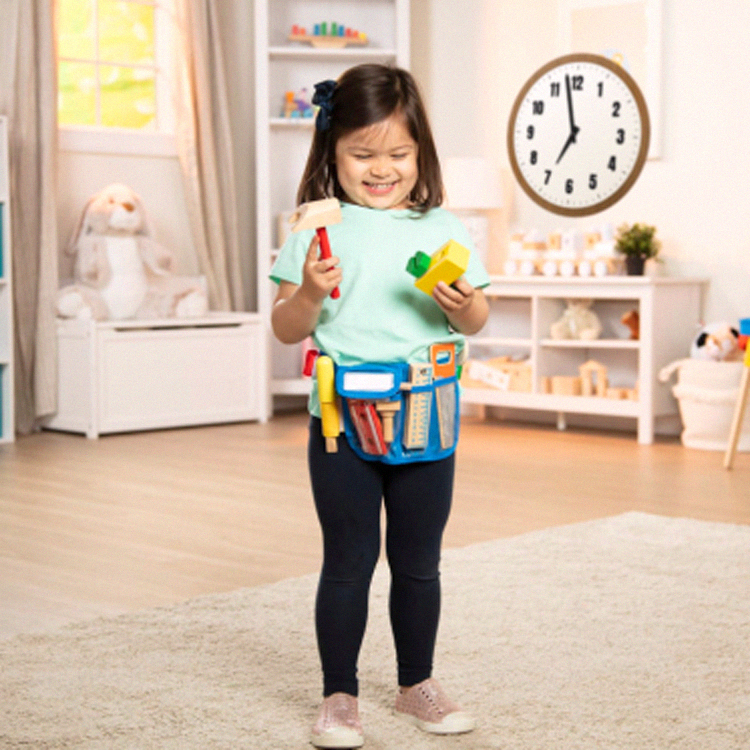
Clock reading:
**6:58**
